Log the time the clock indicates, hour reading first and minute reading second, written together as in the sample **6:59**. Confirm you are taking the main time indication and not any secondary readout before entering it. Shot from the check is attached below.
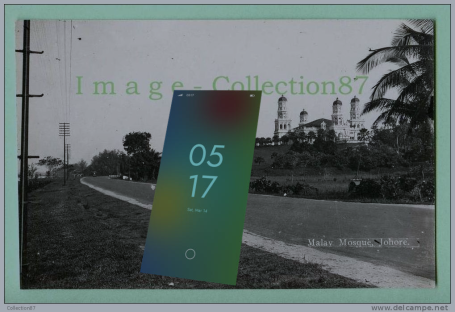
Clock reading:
**5:17**
